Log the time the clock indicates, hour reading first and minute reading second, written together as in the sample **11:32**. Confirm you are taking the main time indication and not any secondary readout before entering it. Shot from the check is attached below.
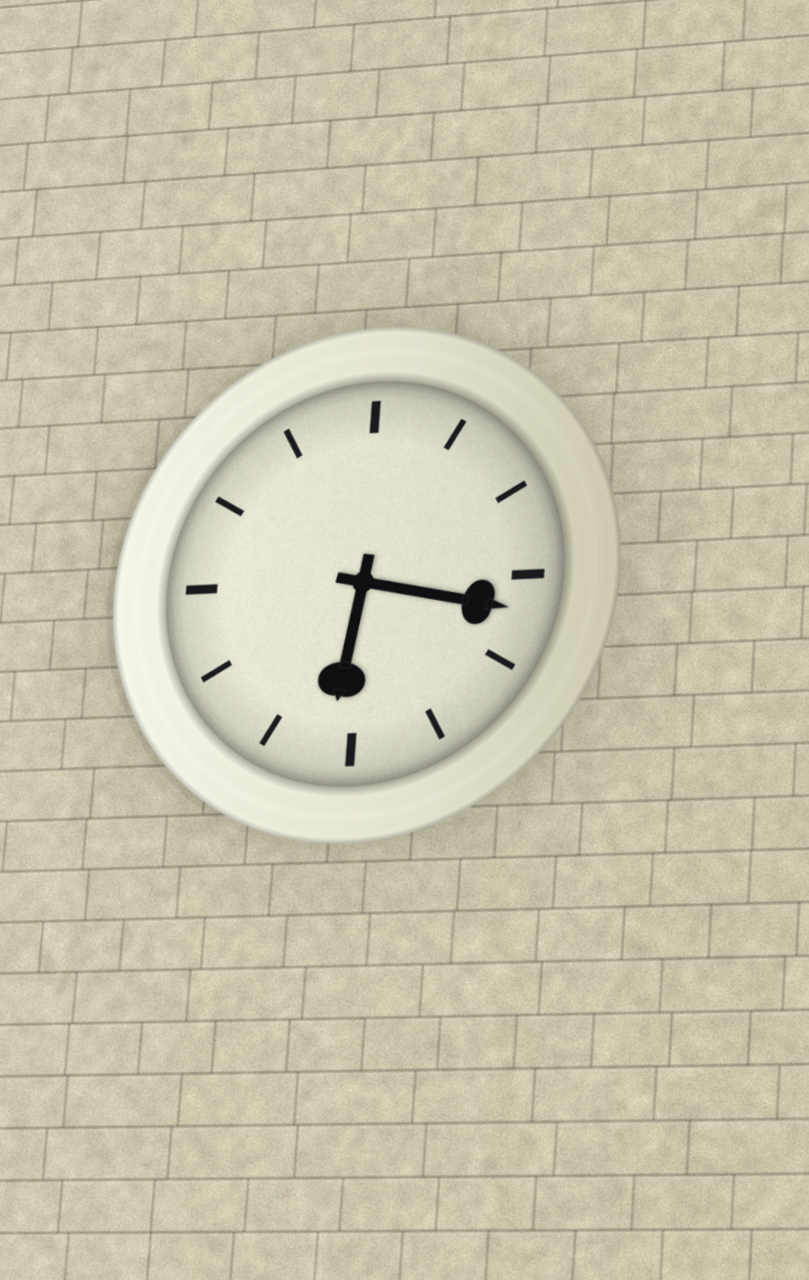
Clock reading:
**6:17**
